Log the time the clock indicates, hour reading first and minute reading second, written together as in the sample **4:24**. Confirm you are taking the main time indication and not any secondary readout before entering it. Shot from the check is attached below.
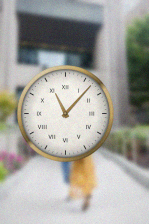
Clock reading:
**11:07**
